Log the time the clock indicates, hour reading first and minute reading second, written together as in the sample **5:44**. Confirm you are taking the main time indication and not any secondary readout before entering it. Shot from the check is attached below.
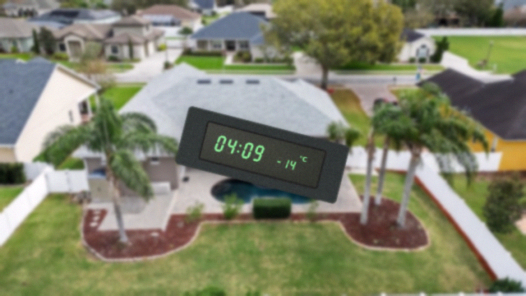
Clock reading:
**4:09**
